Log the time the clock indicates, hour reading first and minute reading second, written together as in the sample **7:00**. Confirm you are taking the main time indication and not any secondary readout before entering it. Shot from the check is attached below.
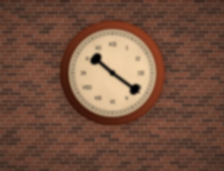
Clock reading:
**10:21**
